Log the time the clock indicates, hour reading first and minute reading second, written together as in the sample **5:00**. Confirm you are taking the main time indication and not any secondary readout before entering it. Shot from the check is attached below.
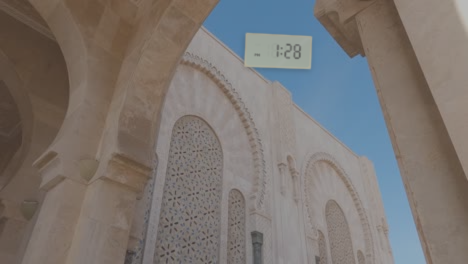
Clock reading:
**1:28**
